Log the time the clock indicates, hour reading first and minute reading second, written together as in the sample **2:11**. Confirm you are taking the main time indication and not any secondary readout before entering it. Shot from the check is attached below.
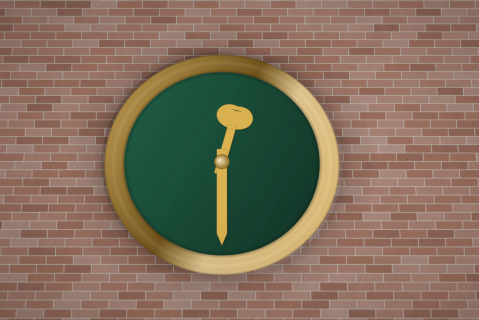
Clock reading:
**12:30**
